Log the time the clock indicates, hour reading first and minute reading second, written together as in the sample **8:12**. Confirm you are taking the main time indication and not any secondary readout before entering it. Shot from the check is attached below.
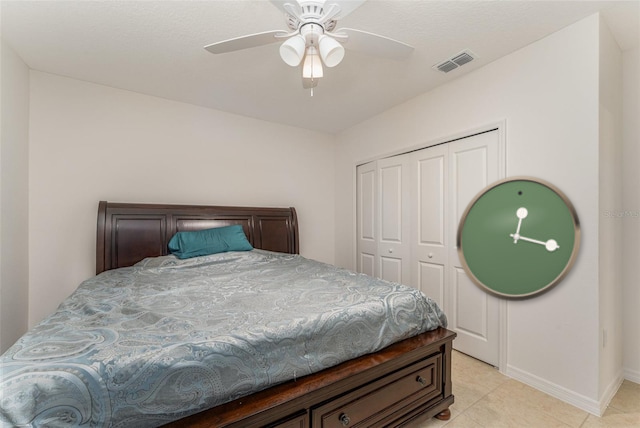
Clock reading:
**12:17**
